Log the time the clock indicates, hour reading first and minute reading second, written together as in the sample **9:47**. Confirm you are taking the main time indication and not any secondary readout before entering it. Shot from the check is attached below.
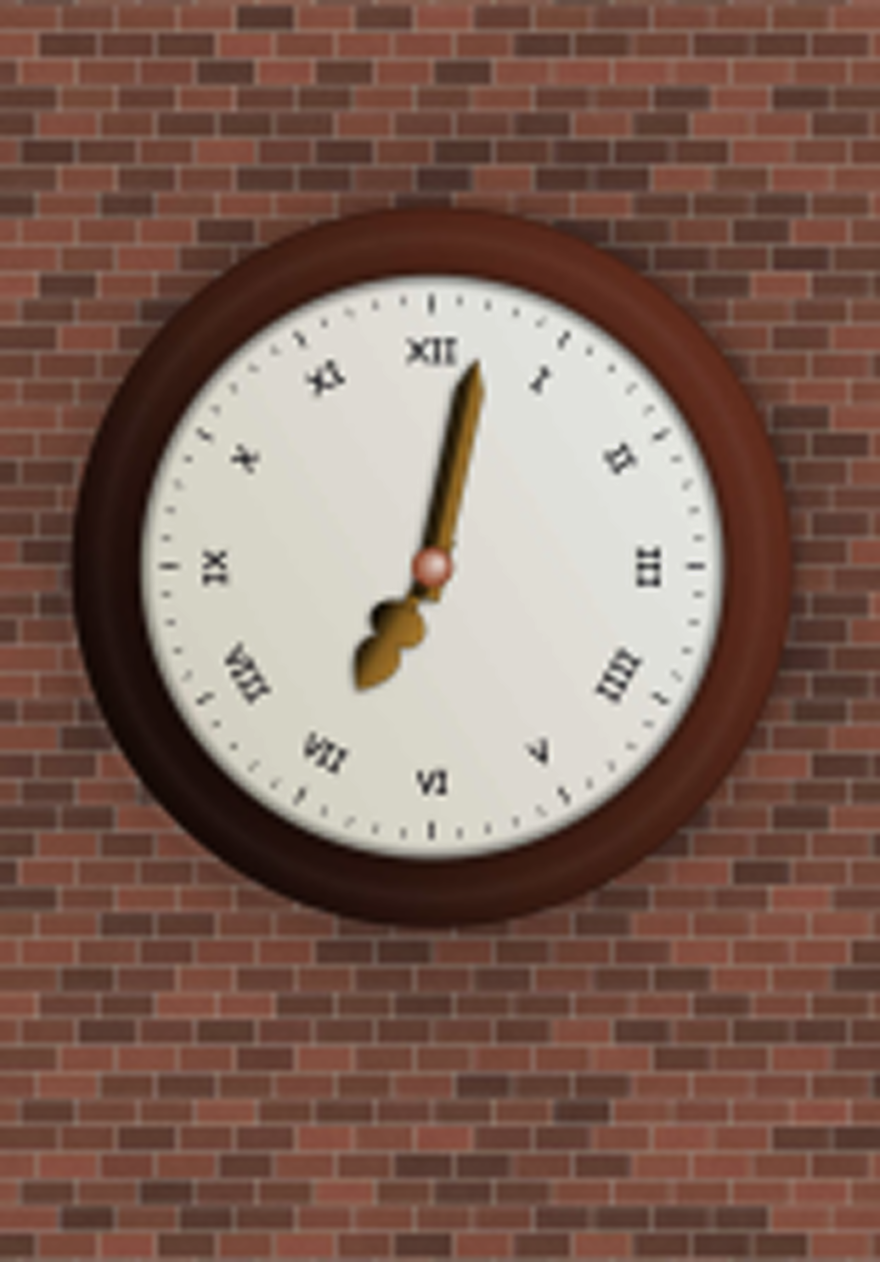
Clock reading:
**7:02**
